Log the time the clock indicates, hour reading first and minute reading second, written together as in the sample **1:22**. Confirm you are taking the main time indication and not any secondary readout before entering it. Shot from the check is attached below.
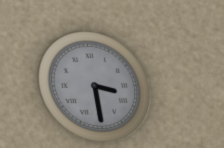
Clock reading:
**3:30**
